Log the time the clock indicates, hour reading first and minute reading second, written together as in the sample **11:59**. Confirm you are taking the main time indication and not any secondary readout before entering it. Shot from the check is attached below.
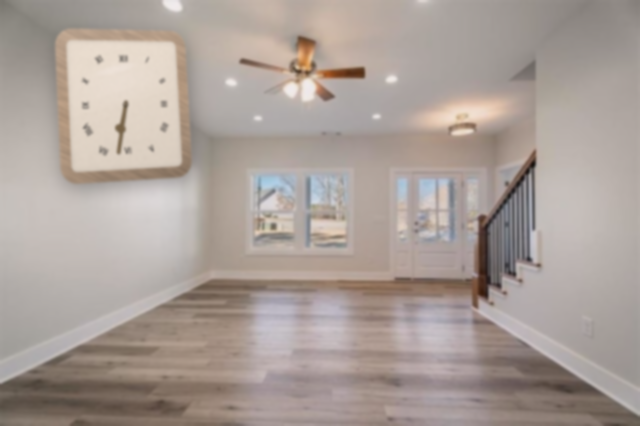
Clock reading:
**6:32**
